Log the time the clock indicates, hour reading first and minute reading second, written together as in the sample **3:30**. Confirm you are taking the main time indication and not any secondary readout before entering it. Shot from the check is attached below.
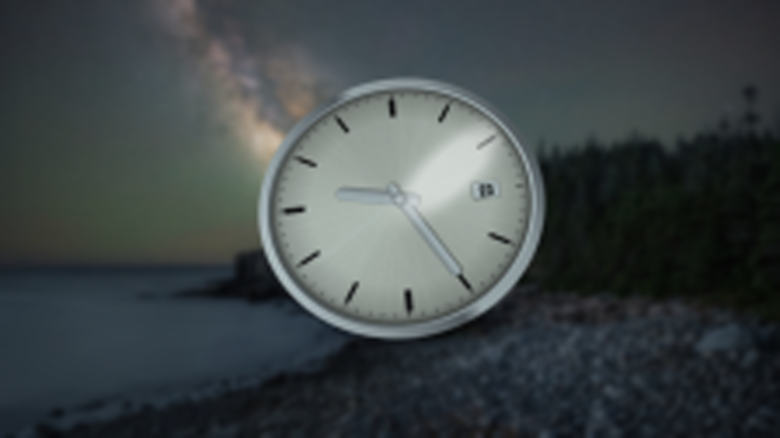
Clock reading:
**9:25**
